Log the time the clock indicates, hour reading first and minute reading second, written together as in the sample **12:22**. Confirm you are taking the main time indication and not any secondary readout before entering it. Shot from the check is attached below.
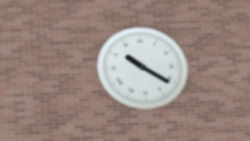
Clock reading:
**10:21**
